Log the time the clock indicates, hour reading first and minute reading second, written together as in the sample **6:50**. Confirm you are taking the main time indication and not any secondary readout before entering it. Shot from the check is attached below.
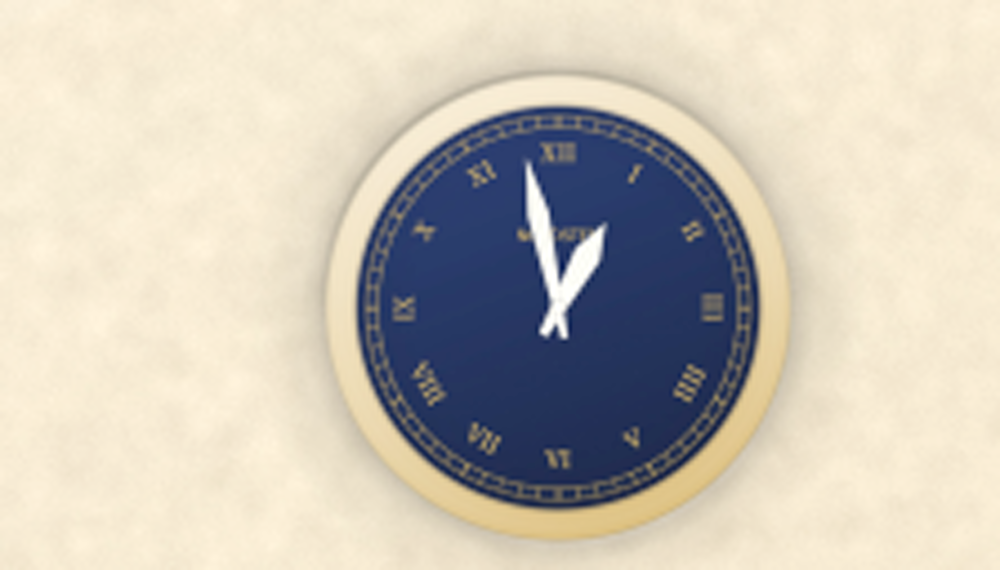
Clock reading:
**12:58**
